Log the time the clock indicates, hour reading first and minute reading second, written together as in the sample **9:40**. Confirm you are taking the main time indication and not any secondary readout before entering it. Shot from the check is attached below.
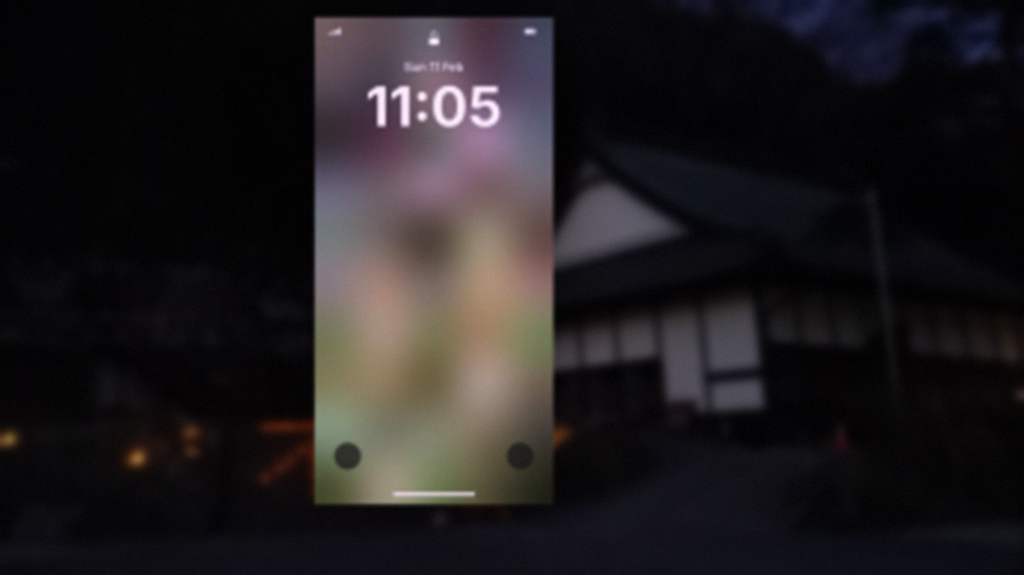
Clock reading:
**11:05**
